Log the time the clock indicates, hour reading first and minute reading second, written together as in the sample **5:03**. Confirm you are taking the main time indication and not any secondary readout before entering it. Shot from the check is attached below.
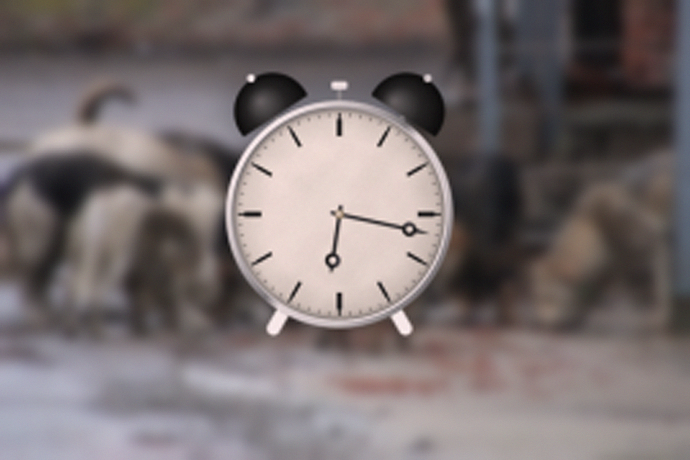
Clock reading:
**6:17**
